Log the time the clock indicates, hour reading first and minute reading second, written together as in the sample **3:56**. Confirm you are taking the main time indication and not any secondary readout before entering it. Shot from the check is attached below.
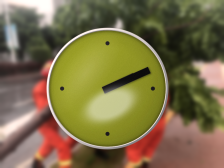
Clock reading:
**2:11**
